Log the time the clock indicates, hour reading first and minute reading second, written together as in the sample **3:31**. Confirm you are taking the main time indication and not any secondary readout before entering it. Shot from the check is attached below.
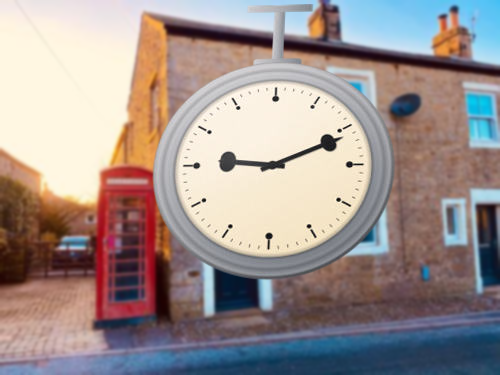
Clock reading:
**9:11**
